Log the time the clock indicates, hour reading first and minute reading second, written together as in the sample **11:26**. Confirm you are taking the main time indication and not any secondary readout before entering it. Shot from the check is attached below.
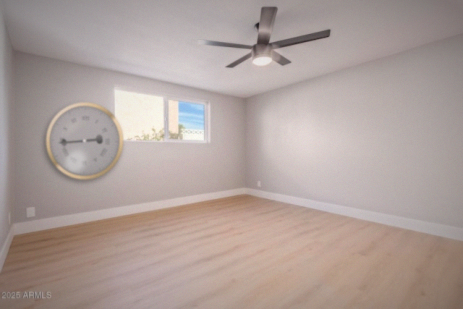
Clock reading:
**2:44**
